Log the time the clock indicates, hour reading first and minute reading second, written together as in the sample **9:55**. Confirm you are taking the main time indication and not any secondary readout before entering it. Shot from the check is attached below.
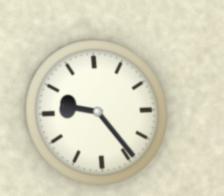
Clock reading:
**9:24**
